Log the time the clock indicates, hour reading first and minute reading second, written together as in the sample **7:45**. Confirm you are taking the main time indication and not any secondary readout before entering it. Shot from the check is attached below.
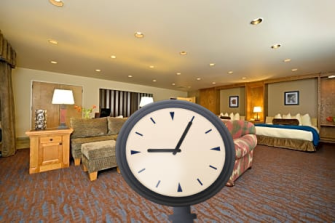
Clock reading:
**9:05**
